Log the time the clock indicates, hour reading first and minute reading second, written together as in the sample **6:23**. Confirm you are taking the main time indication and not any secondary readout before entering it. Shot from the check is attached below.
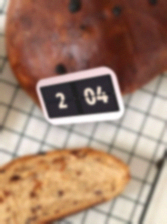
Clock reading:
**2:04**
